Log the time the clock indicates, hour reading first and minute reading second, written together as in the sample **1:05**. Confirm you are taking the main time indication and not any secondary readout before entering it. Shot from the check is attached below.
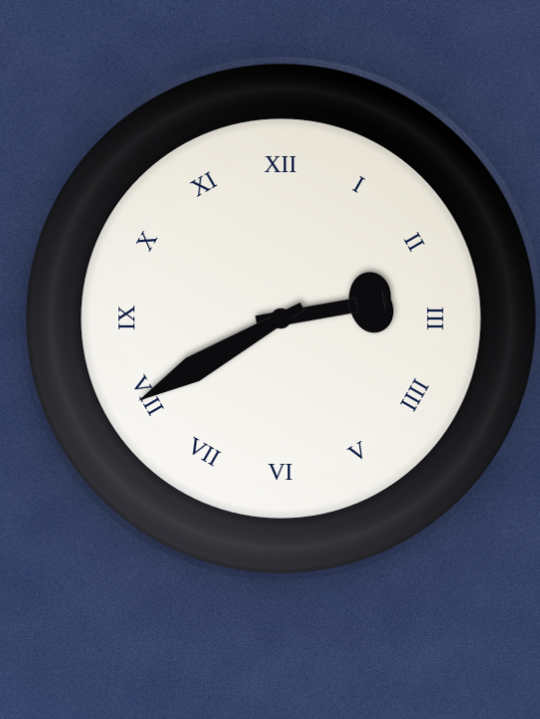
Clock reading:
**2:40**
